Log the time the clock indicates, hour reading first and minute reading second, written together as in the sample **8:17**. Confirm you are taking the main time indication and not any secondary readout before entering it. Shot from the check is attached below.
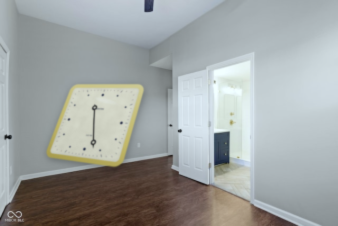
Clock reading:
**11:27**
